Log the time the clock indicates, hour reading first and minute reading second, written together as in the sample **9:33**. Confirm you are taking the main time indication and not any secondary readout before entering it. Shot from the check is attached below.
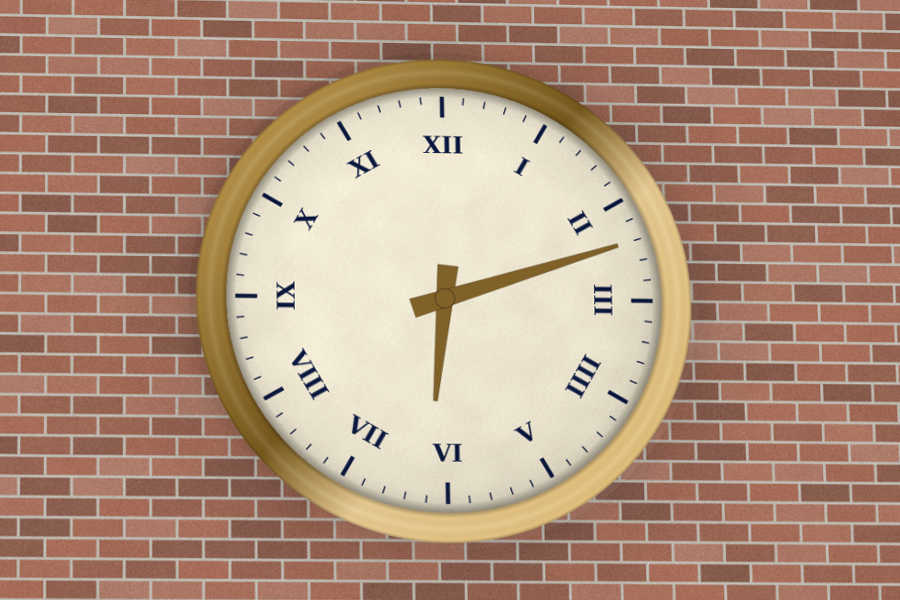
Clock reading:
**6:12**
